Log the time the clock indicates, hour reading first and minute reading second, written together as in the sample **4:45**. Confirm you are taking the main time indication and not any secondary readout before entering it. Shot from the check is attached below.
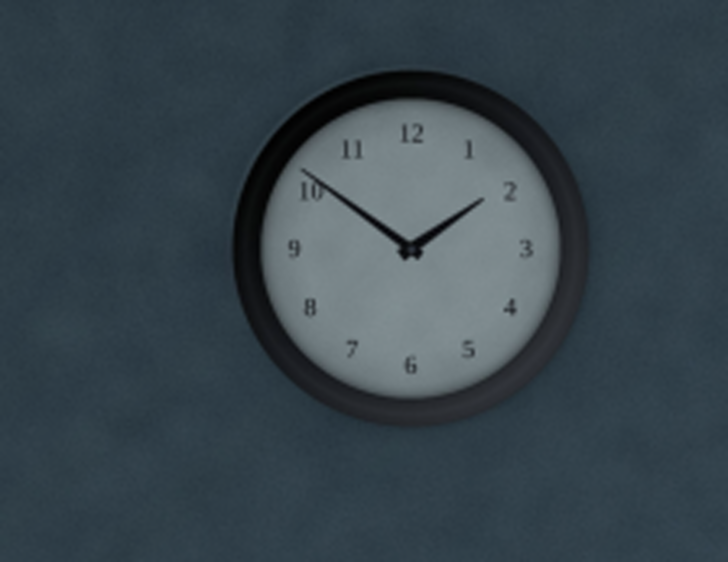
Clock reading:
**1:51**
